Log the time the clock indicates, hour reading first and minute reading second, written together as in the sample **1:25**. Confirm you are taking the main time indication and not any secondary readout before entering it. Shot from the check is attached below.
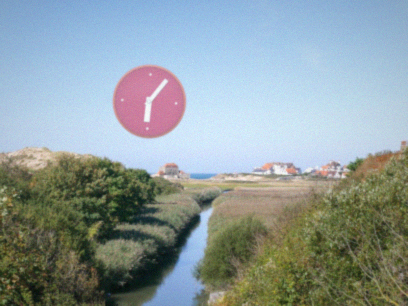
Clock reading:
**6:06**
